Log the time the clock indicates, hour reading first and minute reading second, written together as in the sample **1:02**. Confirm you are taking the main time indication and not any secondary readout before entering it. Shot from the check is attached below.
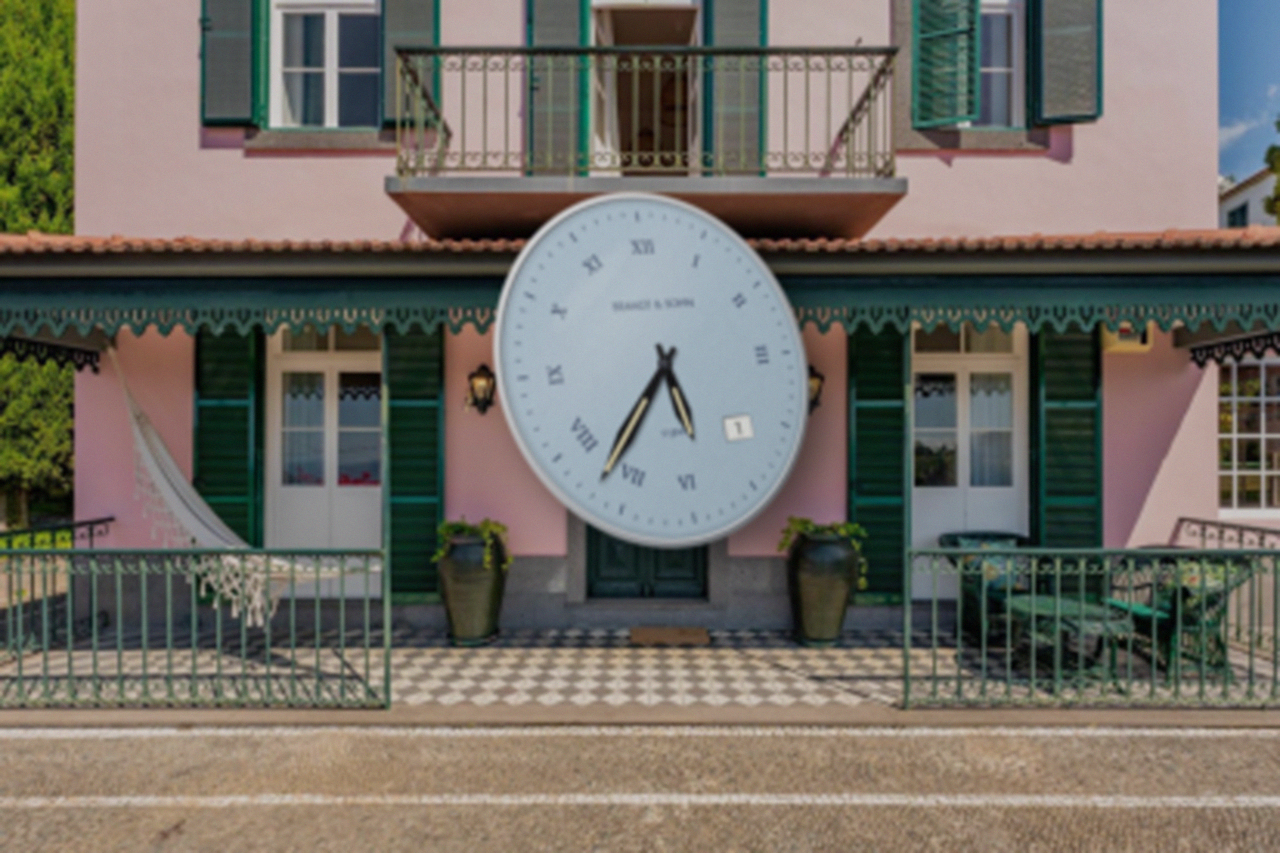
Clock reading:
**5:37**
